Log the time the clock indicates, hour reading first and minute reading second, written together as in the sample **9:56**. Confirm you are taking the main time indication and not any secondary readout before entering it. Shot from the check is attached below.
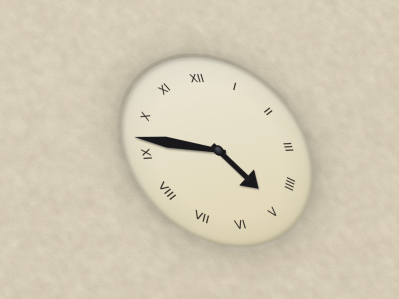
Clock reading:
**4:47**
